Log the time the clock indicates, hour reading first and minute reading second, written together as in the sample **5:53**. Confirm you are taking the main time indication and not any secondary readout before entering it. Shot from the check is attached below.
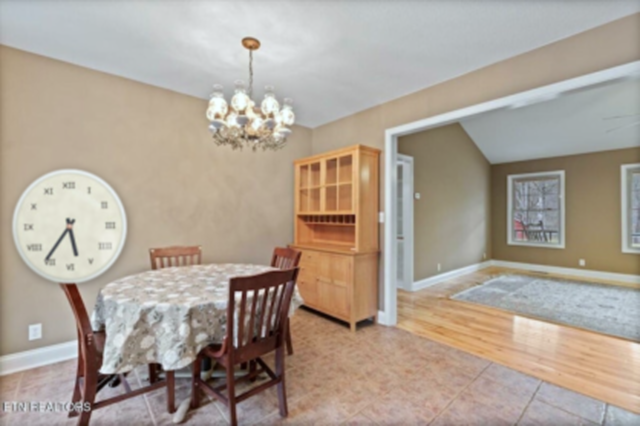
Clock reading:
**5:36**
